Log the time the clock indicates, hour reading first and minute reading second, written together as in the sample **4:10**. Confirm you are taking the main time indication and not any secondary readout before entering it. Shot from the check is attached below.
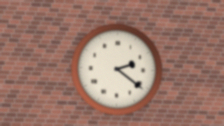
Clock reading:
**2:21**
